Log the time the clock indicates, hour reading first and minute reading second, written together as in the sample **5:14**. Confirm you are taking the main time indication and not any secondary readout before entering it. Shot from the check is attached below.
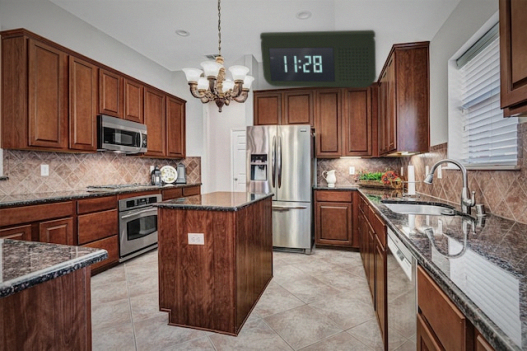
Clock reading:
**11:28**
